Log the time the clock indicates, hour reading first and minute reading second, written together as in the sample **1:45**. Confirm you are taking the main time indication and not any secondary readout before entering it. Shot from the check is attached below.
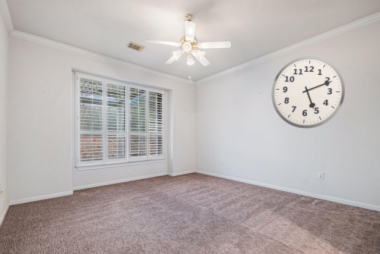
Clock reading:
**5:11**
